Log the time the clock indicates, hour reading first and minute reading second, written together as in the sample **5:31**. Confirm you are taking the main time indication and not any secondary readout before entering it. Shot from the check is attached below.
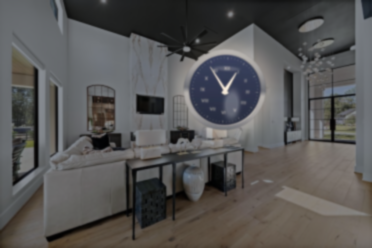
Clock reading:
**12:54**
